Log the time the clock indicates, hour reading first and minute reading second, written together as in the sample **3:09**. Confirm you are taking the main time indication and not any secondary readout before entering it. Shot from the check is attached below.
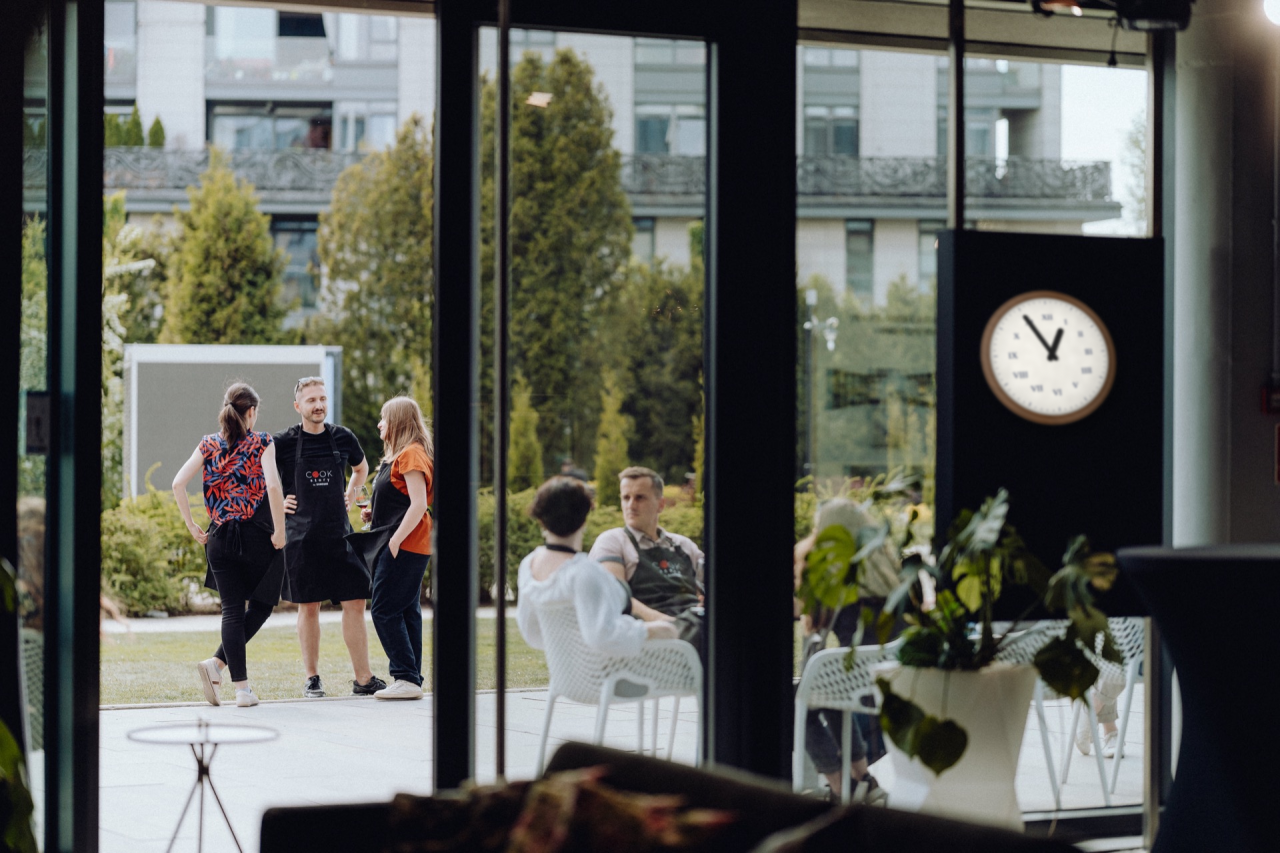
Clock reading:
**12:55**
